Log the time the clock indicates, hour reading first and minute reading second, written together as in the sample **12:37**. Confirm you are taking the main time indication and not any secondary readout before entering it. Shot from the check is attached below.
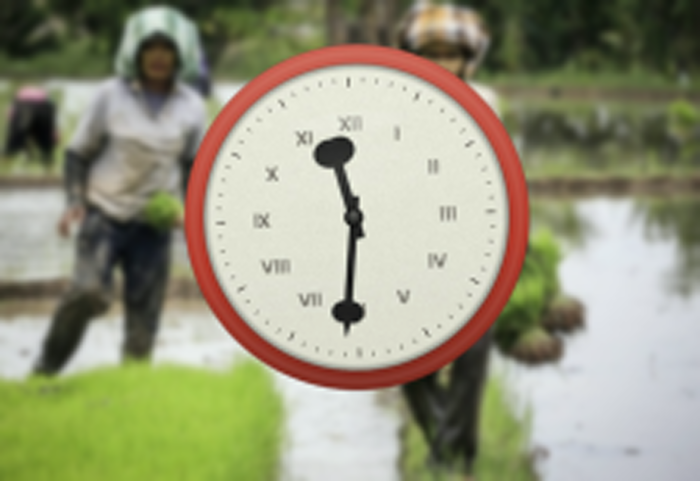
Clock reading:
**11:31**
